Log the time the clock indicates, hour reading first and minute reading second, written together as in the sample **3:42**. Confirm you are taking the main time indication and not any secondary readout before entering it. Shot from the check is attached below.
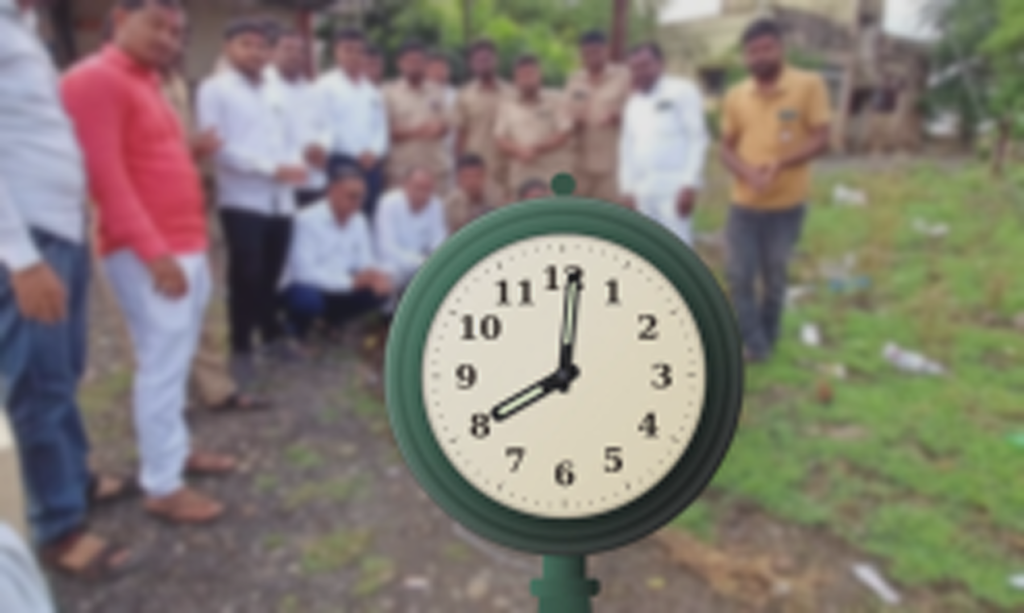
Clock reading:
**8:01**
